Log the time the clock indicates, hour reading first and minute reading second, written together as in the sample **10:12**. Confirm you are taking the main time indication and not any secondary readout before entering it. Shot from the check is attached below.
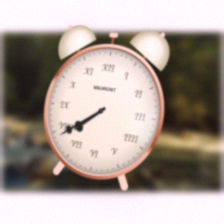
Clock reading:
**7:39**
